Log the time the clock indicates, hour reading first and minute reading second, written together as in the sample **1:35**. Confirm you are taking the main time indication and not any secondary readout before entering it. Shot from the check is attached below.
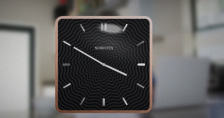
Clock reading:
**3:50**
